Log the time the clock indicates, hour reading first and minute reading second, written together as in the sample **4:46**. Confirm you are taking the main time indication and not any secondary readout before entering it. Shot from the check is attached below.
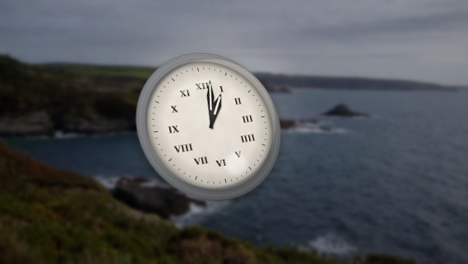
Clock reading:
**1:02**
